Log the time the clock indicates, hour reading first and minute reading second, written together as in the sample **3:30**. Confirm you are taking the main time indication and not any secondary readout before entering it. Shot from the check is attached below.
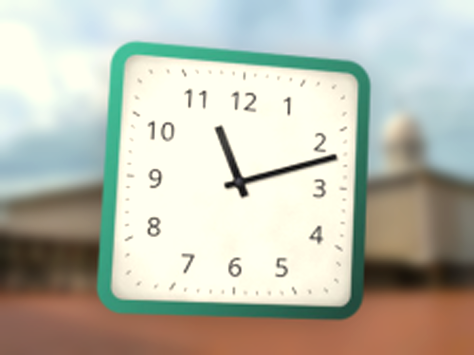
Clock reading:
**11:12**
